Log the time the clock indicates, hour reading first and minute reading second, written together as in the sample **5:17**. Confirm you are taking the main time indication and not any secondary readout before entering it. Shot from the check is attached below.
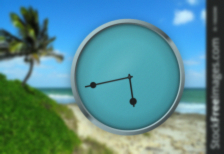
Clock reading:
**5:43**
